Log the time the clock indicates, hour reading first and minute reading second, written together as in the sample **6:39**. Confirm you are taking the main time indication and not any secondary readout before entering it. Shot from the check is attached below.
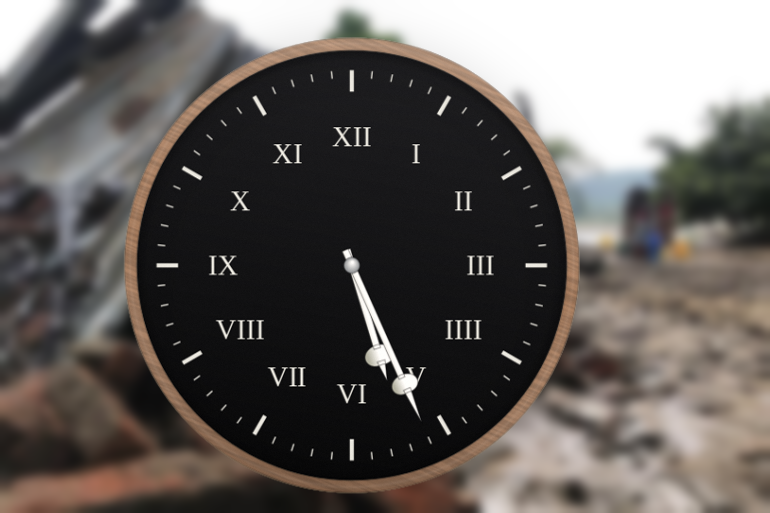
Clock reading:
**5:26**
